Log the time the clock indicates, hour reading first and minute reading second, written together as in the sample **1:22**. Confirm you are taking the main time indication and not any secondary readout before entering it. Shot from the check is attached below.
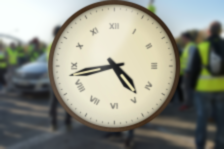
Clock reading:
**4:43**
